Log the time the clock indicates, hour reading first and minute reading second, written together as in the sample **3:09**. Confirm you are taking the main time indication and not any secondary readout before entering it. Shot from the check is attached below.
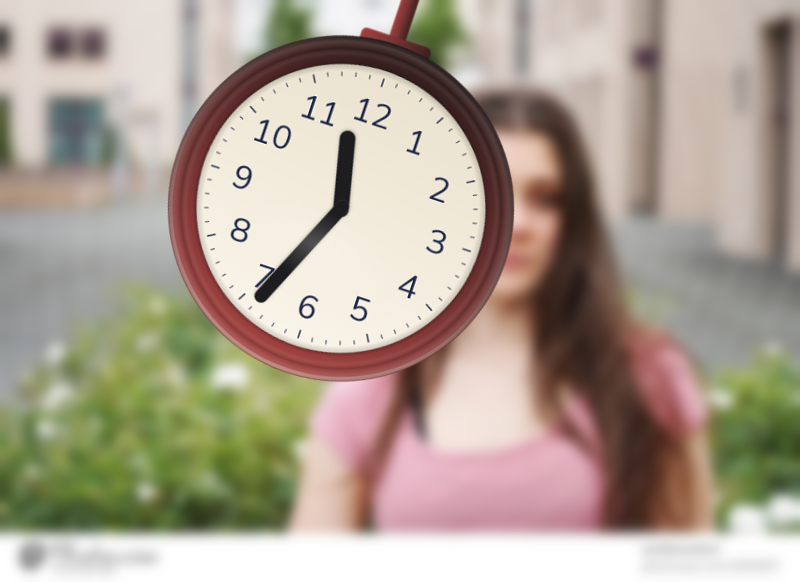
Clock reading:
**11:34**
